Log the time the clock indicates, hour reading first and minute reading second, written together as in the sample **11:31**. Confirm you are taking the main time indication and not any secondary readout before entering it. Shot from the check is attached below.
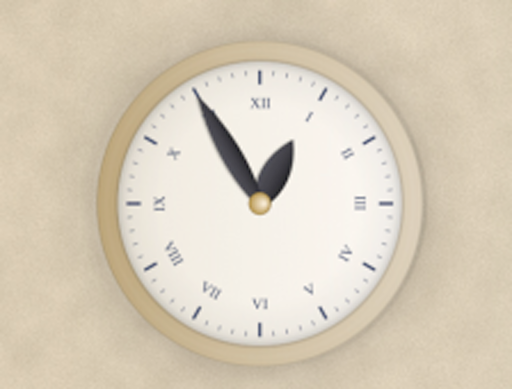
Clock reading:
**12:55**
